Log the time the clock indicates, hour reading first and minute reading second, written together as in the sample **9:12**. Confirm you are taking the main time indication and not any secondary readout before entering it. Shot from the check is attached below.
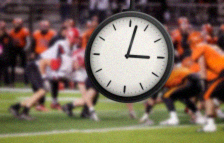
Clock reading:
**3:02**
